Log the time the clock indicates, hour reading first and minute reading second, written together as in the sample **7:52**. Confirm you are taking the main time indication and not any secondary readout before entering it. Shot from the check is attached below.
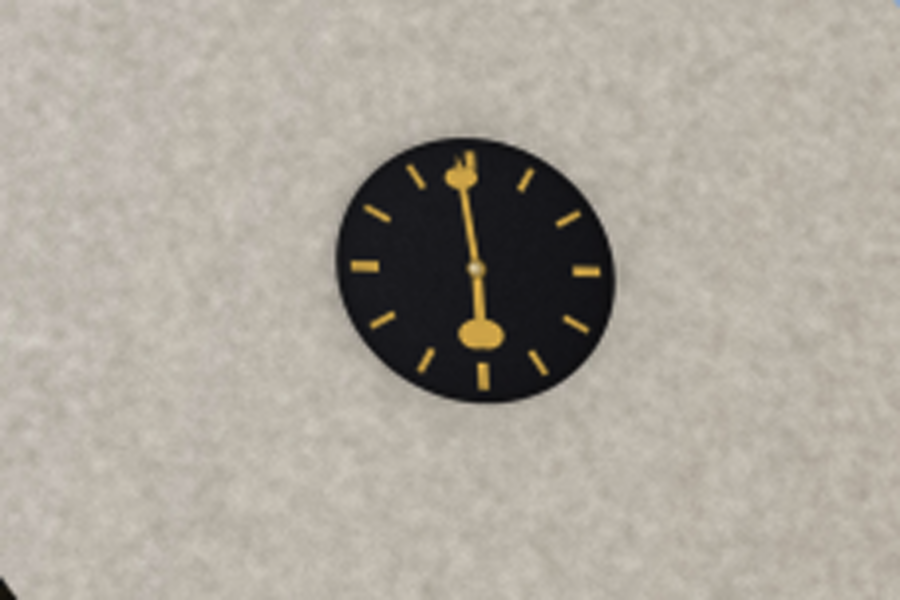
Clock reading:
**5:59**
